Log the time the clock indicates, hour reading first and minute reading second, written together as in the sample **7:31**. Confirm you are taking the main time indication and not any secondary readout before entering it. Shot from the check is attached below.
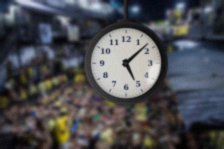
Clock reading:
**5:08**
